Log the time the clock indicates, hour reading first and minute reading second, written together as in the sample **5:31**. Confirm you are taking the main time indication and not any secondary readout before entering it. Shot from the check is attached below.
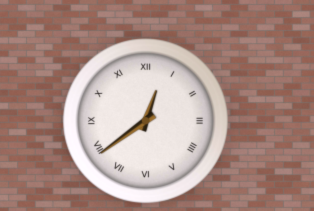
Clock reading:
**12:39**
